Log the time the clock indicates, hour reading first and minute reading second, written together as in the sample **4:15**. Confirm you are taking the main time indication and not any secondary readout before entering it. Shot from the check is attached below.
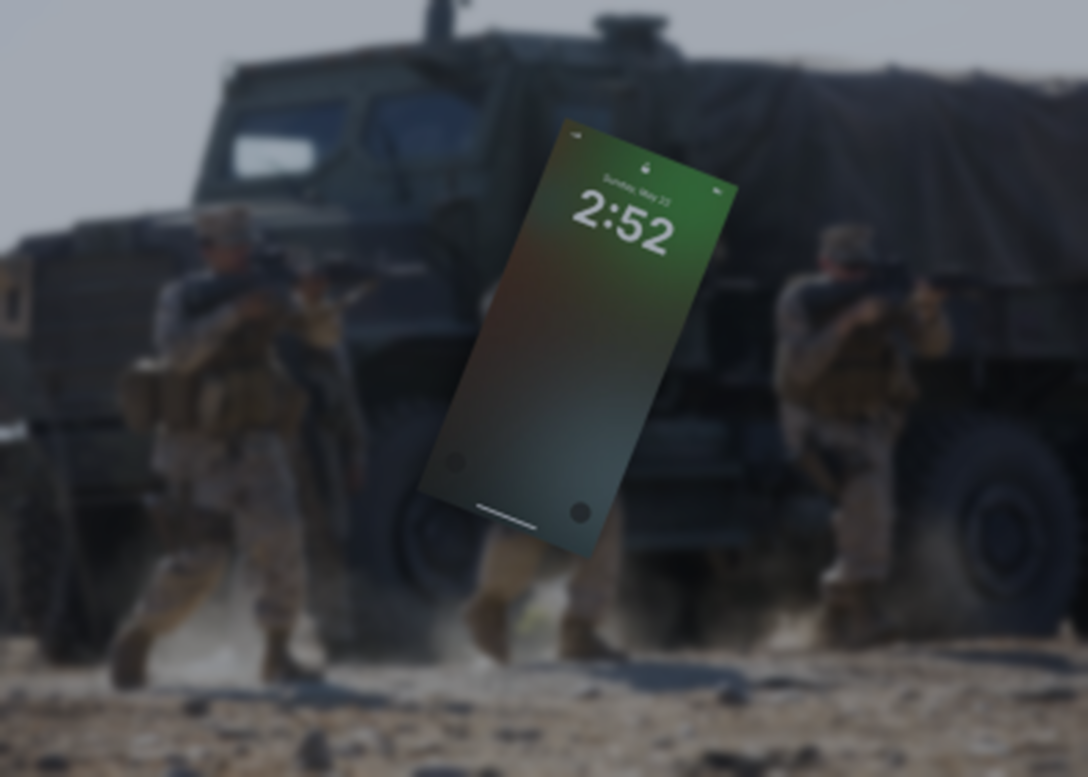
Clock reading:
**2:52**
